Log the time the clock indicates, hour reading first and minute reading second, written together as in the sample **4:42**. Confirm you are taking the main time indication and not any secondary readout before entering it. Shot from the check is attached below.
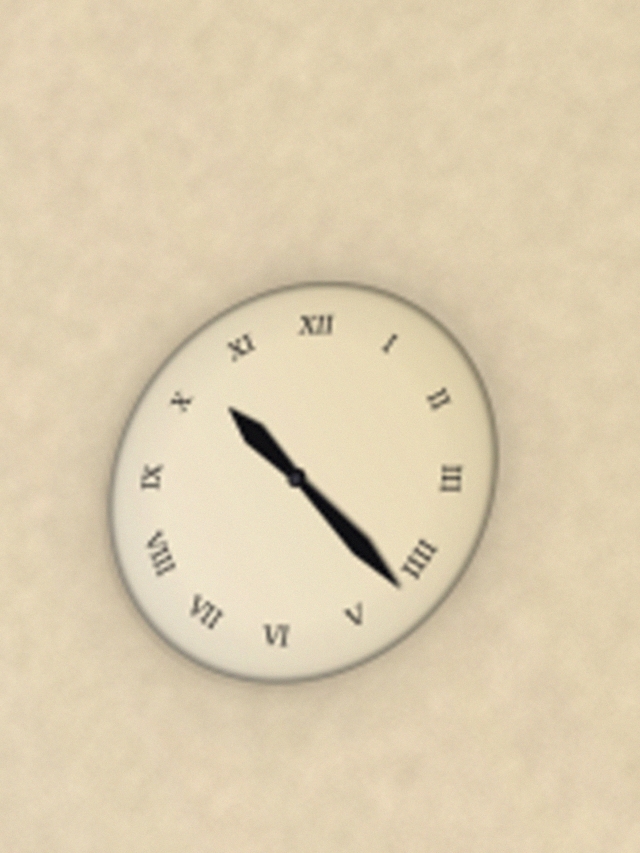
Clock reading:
**10:22**
